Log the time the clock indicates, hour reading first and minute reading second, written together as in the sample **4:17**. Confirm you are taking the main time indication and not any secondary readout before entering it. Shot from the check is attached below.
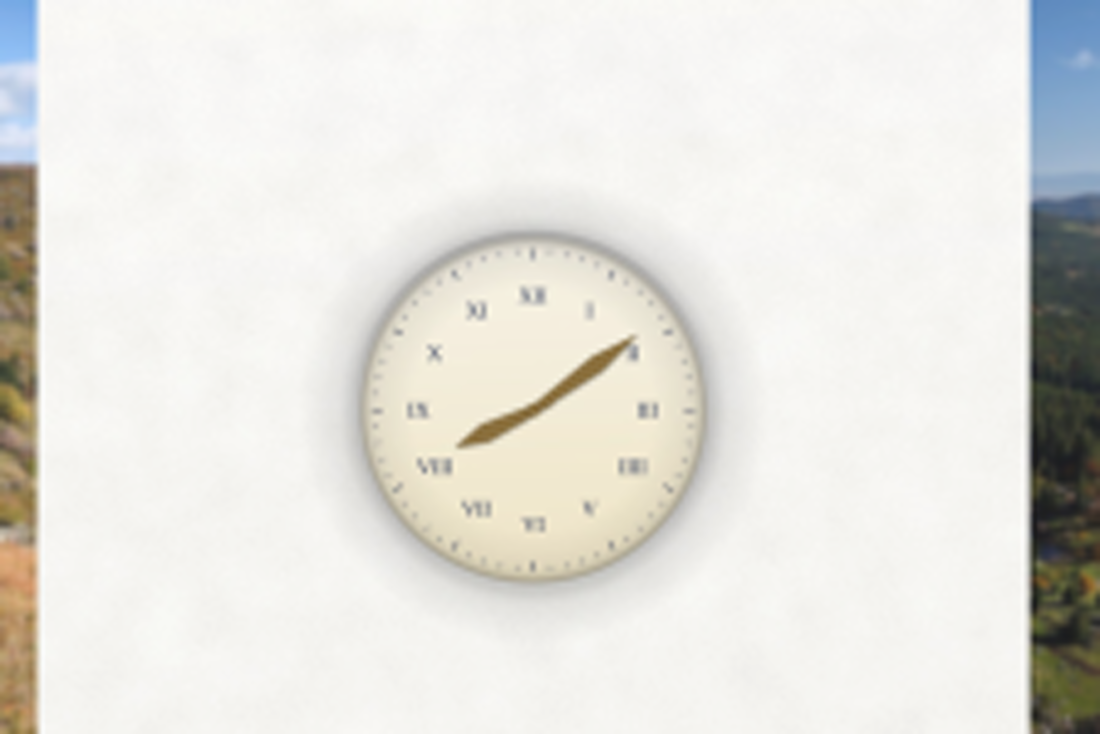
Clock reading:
**8:09**
